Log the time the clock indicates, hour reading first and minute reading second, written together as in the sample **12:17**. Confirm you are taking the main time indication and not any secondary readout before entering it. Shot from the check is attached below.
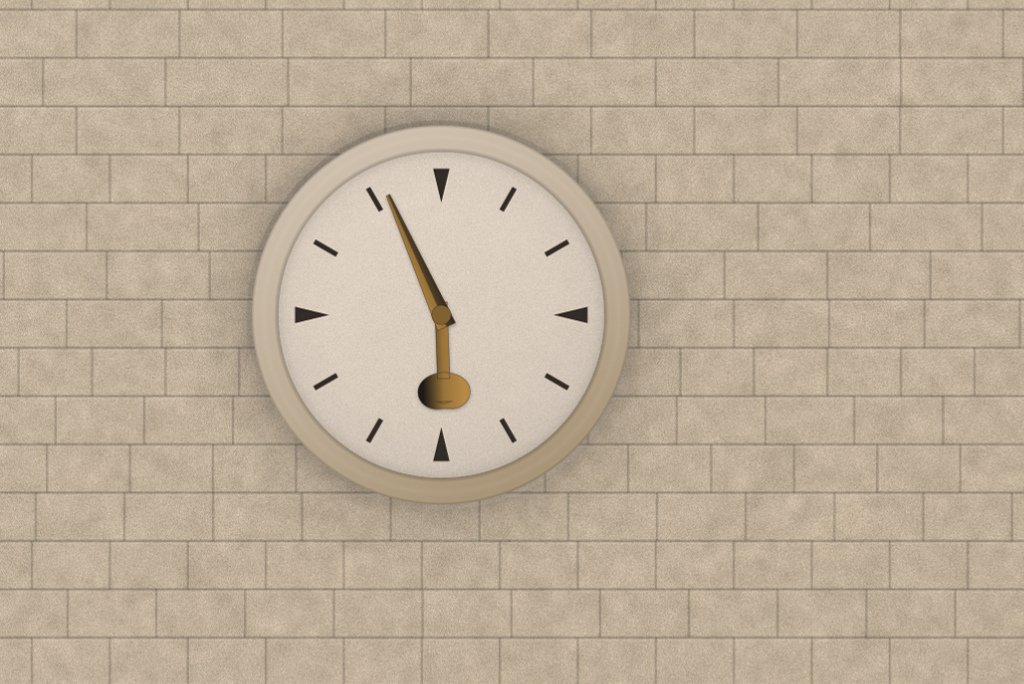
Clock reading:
**5:56**
